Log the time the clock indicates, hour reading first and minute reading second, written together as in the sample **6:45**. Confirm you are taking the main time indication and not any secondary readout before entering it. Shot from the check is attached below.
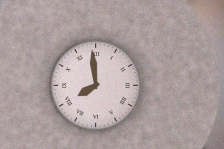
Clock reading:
**7:59**
